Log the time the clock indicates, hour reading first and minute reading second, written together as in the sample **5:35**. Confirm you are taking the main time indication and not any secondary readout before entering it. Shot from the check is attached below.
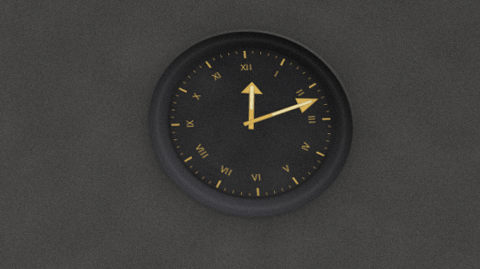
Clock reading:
**12:12**
